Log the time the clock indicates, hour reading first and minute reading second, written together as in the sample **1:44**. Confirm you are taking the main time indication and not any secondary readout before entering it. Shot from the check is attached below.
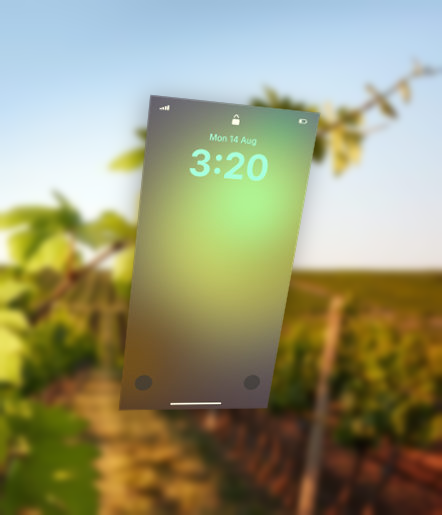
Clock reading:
**3:20**
